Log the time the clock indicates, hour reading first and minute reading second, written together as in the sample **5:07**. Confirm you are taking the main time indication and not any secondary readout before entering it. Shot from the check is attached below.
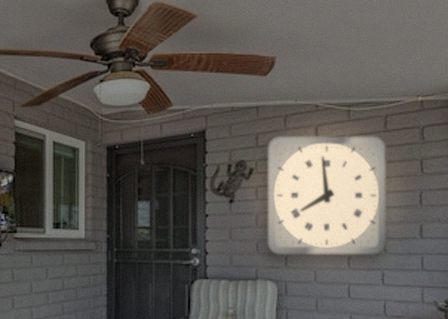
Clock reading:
**7:59**
